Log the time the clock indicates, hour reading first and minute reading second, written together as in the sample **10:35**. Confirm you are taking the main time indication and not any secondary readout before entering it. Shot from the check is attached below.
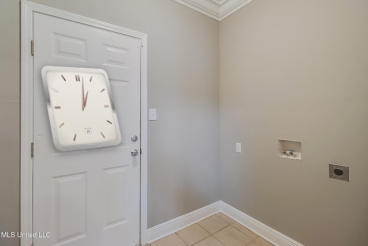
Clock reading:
**1:02**
